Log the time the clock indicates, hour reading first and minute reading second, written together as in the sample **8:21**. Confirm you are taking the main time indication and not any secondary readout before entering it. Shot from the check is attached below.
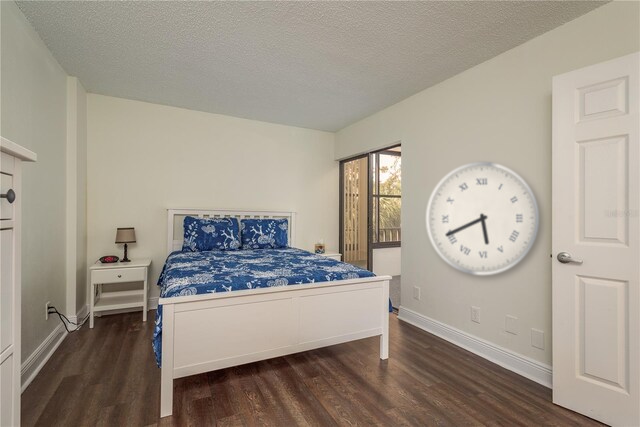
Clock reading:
**5:41**
